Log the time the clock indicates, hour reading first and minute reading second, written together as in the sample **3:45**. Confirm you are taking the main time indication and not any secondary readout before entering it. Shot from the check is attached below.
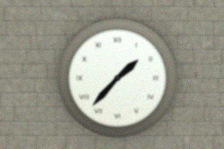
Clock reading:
**1:37**
